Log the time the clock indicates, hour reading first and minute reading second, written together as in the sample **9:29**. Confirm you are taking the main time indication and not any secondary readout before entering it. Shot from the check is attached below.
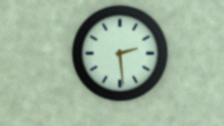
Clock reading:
**2:29**
